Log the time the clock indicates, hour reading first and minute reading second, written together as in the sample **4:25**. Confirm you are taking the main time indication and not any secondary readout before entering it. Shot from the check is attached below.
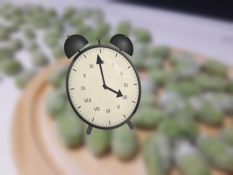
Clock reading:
**3:59**
